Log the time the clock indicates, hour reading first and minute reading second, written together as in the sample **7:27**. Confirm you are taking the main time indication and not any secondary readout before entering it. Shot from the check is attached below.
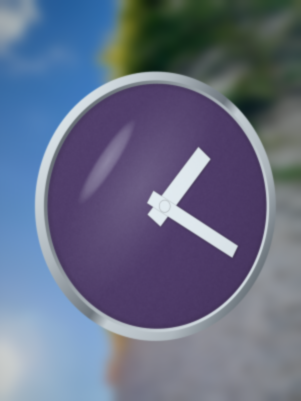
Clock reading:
**1:20**
